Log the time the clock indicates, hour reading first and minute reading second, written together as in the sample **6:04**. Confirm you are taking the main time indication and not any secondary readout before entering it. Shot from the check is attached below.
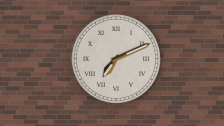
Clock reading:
**7:11**
